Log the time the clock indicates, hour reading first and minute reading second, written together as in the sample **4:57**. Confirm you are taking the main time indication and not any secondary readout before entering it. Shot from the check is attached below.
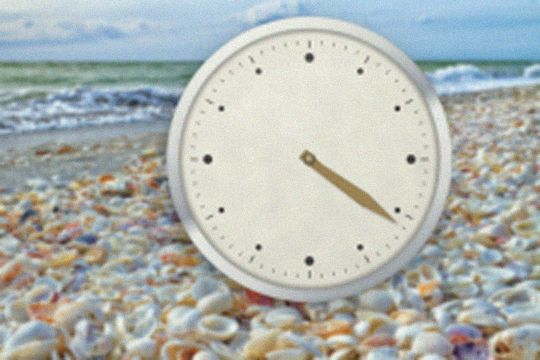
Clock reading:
**4:21**
